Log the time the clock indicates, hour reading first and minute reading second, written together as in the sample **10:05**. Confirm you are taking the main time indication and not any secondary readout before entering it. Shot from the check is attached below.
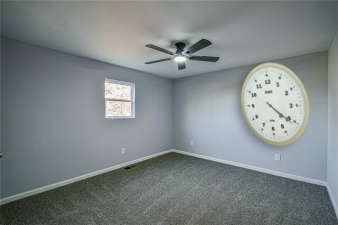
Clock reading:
**4:21**
